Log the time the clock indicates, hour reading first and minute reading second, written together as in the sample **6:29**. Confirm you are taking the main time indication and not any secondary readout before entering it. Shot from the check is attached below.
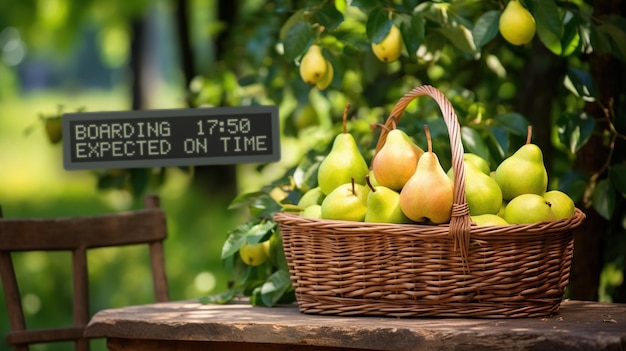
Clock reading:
**17:50**
